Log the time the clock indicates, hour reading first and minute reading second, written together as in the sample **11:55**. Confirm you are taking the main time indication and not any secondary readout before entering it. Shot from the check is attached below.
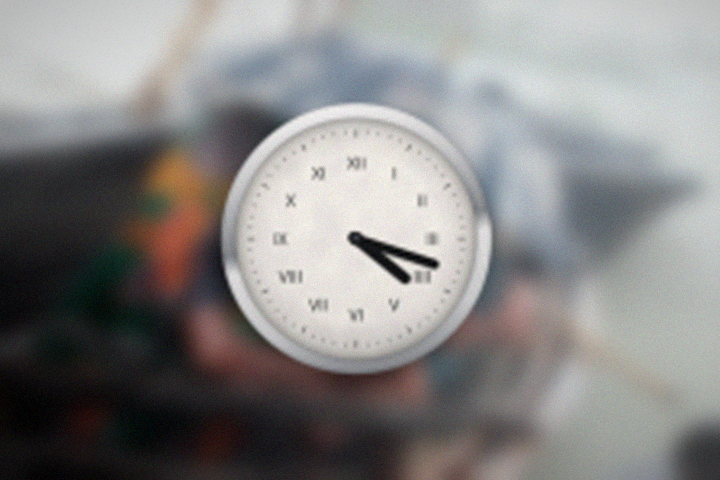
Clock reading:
**4:18**
